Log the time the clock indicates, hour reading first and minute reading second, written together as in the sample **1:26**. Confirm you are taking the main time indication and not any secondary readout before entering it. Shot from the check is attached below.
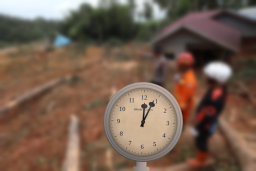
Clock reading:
**12:04**
